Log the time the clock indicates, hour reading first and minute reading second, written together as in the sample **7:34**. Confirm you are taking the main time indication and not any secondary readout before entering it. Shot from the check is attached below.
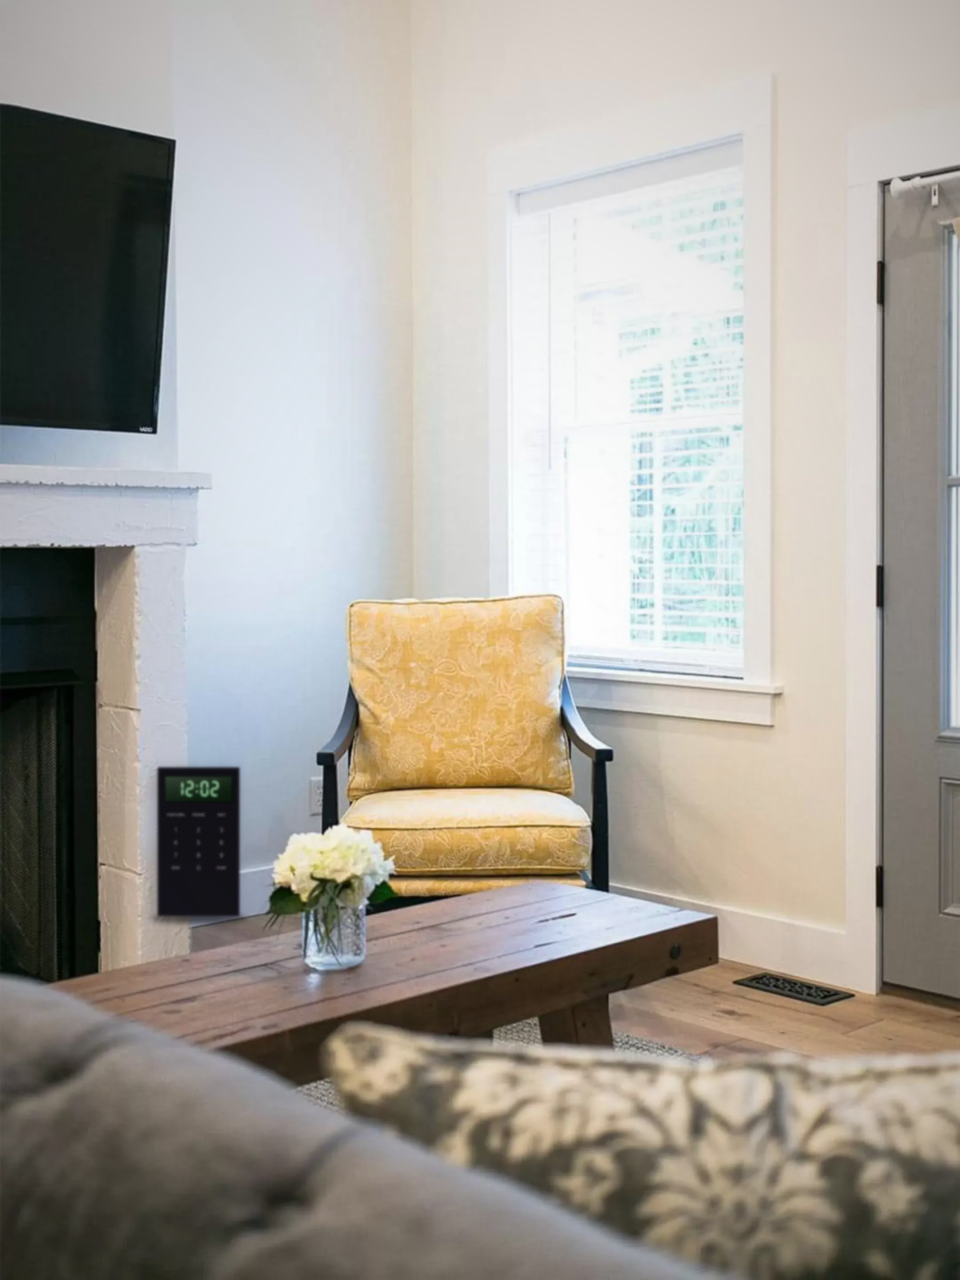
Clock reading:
**12:02**
